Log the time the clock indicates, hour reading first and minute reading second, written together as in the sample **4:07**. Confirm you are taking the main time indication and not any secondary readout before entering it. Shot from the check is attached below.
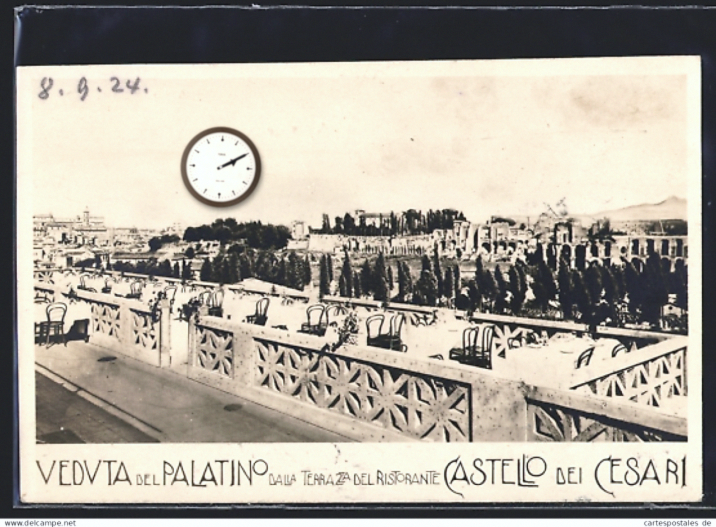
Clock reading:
**2:10**
